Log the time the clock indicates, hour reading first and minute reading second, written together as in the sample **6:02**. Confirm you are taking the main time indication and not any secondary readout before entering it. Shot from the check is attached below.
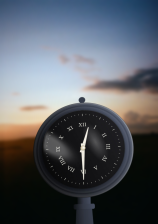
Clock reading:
**12:30**
